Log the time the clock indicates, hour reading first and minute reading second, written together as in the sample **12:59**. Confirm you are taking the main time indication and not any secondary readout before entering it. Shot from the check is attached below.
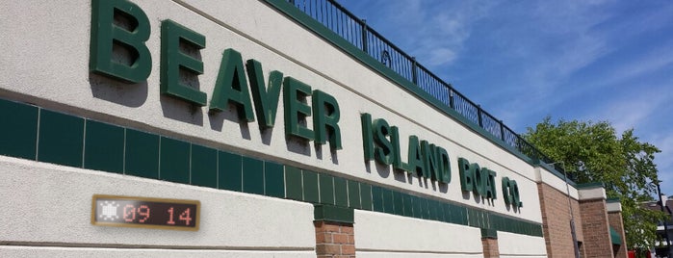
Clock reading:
**9:14**
